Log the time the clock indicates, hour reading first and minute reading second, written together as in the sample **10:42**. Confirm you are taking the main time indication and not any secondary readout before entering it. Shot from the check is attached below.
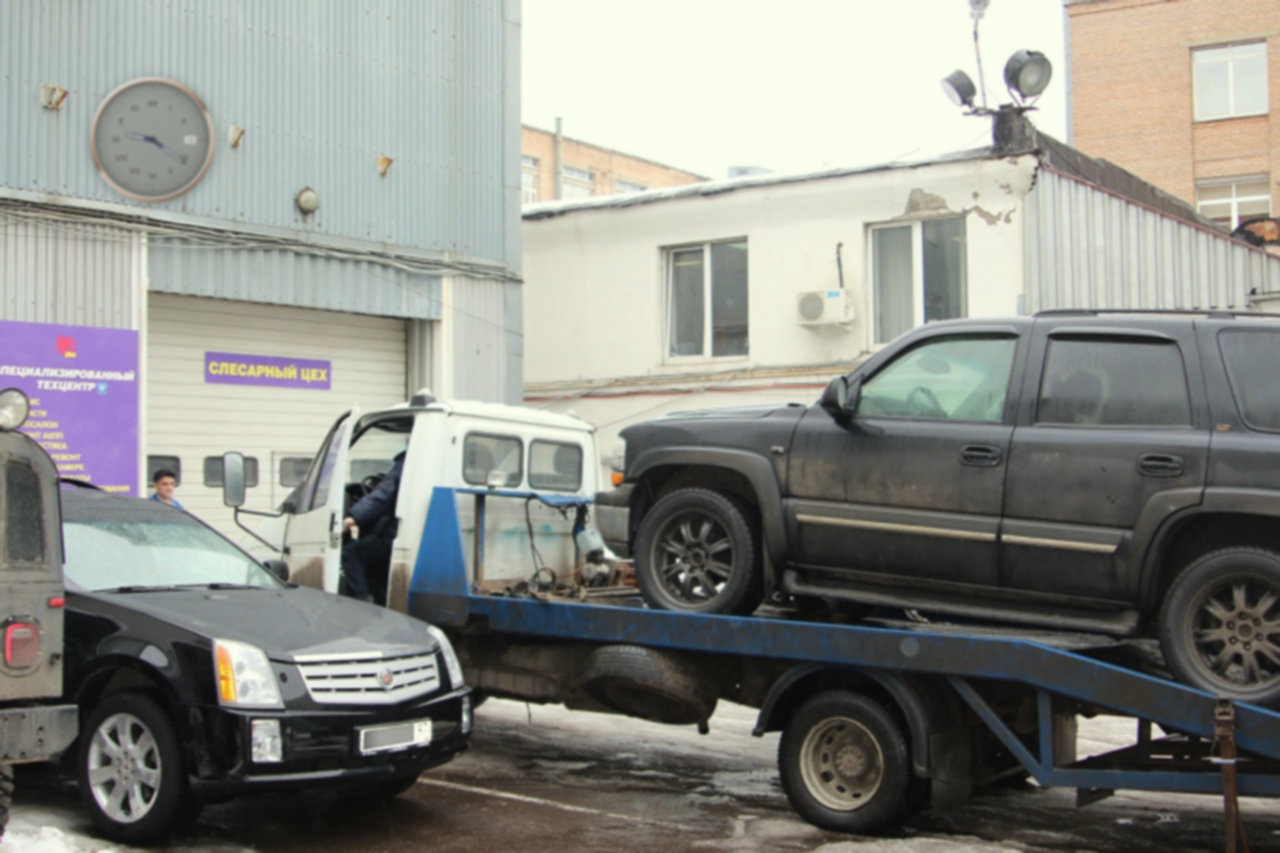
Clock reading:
**9:21**
